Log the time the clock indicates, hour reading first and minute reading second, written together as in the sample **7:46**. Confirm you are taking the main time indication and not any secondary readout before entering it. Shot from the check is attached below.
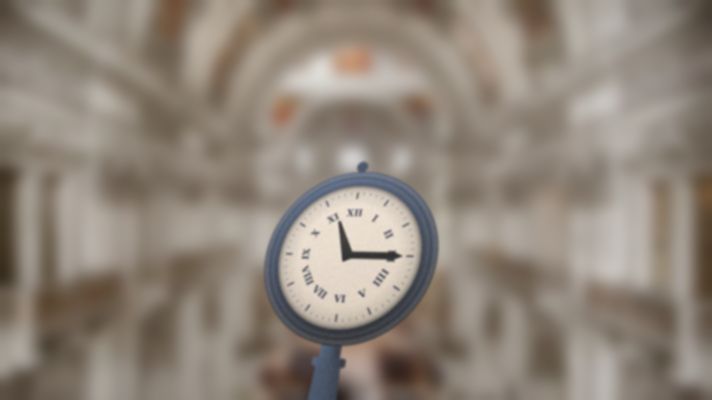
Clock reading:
**11:15**
